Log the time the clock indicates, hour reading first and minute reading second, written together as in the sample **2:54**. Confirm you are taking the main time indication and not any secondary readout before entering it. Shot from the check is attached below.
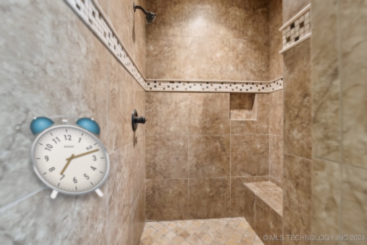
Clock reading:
**7:12**
